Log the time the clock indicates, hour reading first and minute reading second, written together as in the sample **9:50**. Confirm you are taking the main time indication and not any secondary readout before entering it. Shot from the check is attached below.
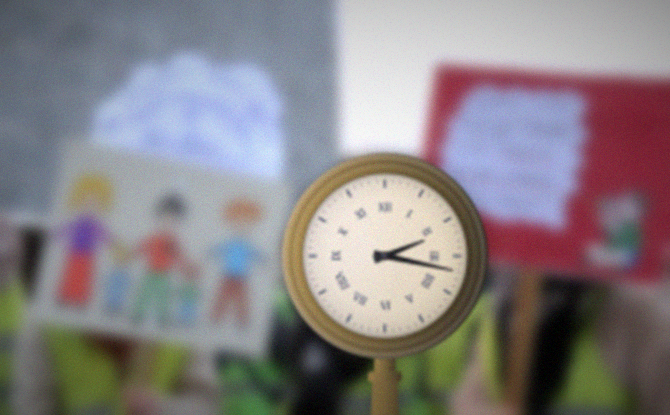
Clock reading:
**2:17**
